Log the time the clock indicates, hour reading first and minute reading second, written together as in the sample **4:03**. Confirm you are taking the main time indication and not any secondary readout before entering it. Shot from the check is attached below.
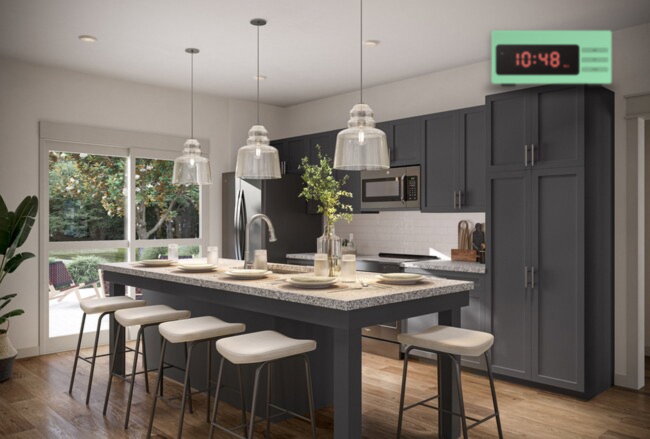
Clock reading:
**10:48**
